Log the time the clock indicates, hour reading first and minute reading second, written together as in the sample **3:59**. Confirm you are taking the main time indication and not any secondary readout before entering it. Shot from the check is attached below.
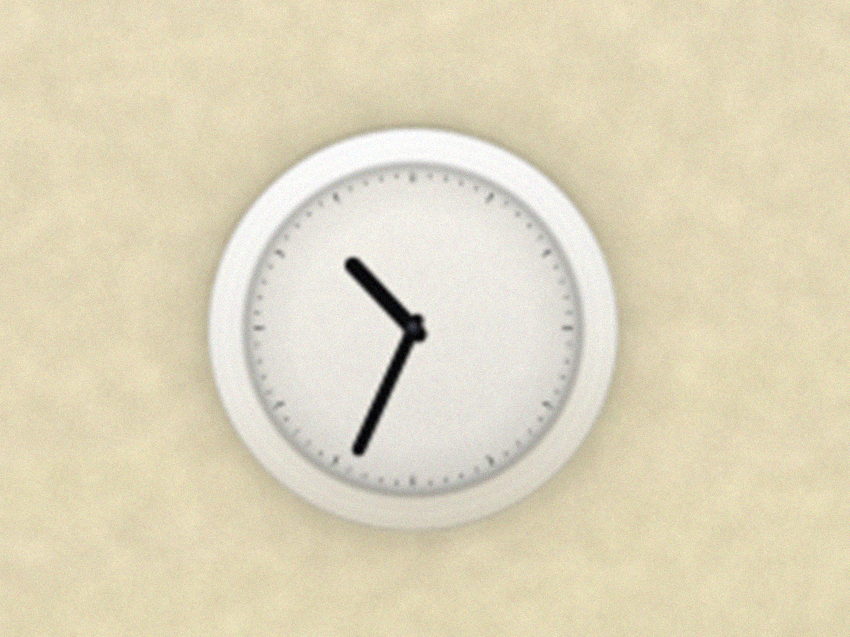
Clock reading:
**10:34**
